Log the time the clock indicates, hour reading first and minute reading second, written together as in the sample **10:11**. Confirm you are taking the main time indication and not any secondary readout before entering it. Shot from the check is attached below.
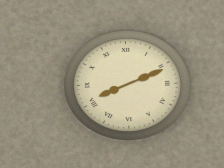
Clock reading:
**8:11**
